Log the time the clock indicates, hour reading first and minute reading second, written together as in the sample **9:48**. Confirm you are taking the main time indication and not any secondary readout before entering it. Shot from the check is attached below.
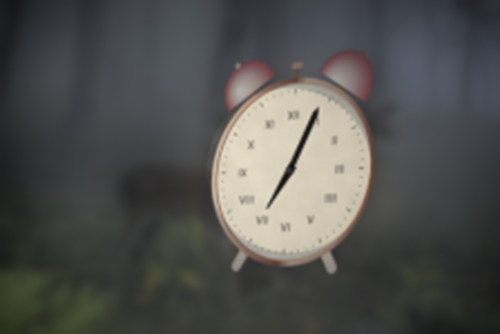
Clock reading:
**7:04**
